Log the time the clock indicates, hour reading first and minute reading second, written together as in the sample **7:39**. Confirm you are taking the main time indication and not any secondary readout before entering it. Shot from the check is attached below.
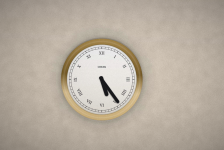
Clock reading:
**5:24**
